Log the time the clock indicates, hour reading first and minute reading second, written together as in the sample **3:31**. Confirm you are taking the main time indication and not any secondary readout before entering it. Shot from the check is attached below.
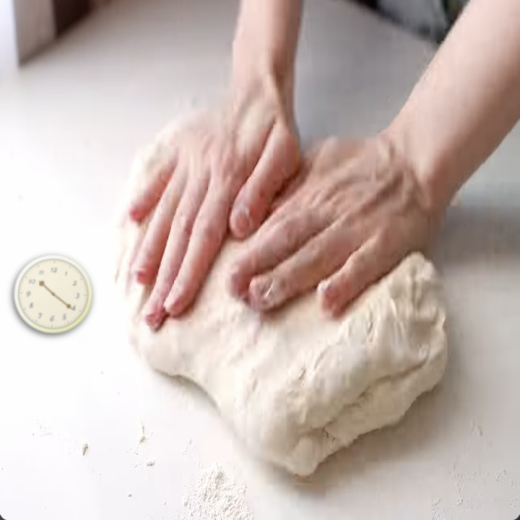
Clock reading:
**10:21**
